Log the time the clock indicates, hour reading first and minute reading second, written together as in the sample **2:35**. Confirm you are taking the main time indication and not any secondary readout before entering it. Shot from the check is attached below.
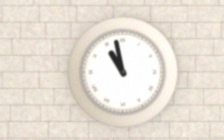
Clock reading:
**10:58**
